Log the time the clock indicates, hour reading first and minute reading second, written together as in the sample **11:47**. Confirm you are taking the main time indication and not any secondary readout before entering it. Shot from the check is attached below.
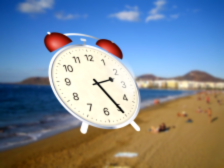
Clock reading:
**2:25**
